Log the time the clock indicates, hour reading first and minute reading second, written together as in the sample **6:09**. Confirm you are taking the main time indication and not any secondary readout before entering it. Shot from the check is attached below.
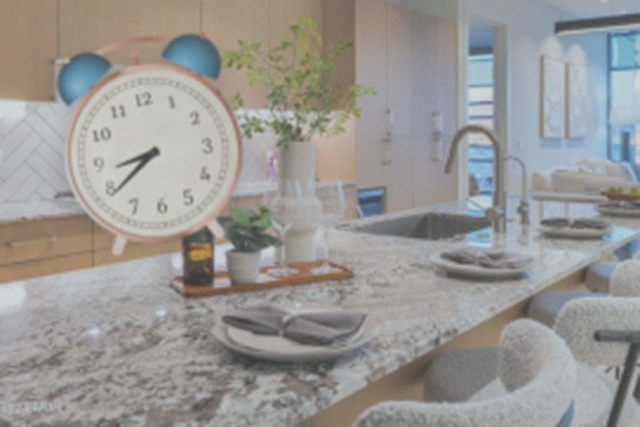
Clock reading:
**8:39**
